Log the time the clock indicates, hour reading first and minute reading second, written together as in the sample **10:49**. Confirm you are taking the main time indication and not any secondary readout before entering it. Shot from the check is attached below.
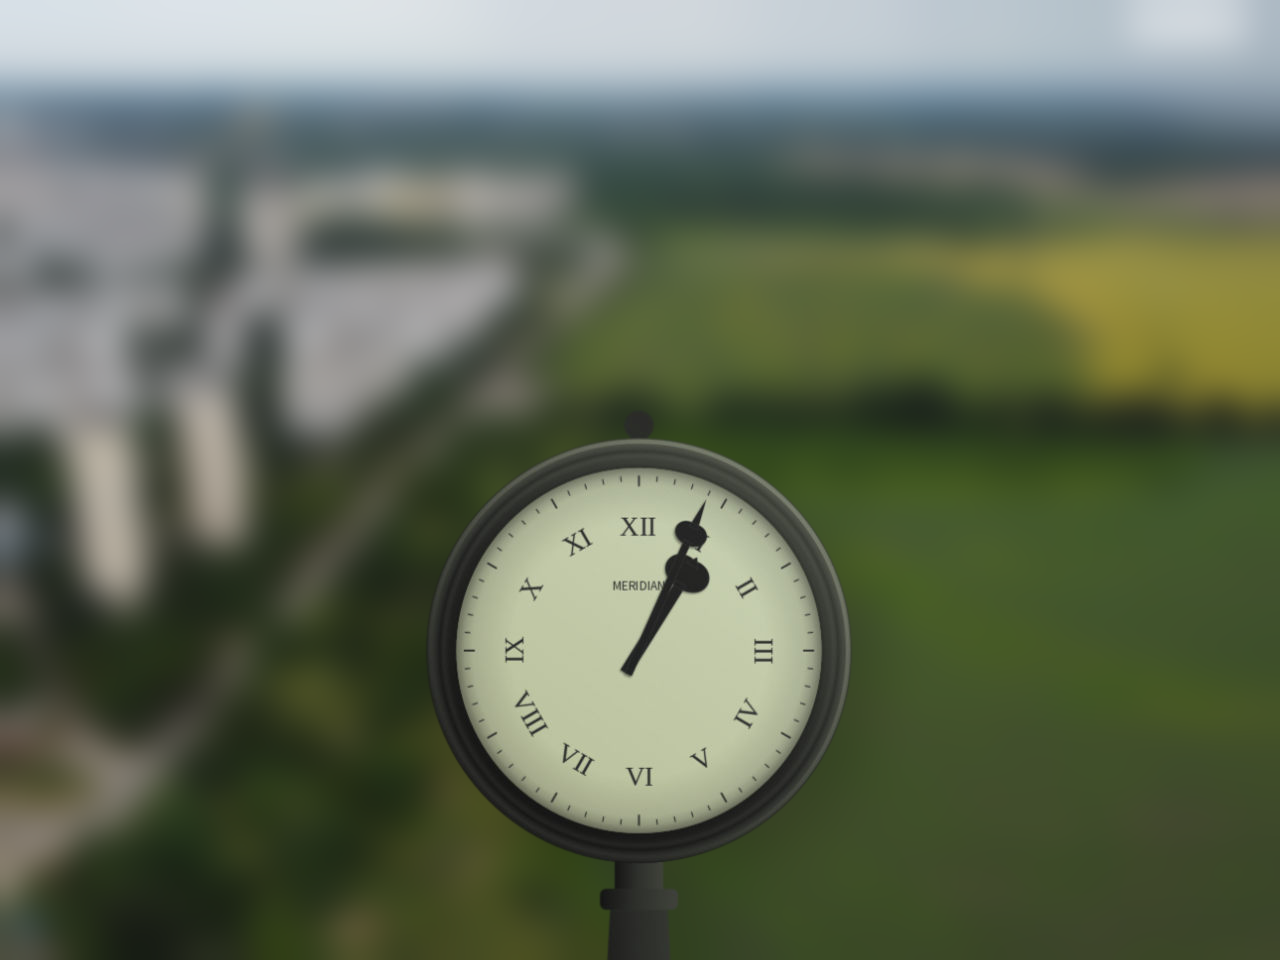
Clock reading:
**1:04**
